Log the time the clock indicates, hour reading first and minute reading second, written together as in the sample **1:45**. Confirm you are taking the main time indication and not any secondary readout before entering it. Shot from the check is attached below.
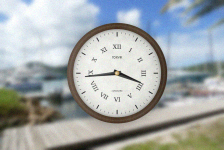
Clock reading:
**3:44**
